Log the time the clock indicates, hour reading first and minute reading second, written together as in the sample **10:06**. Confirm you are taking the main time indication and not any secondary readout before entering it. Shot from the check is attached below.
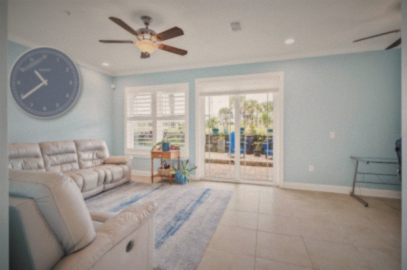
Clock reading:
**10:39**
